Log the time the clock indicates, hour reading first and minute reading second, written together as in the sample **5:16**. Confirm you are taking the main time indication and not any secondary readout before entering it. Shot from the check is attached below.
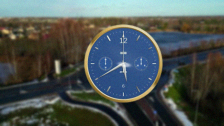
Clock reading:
**5:40**
